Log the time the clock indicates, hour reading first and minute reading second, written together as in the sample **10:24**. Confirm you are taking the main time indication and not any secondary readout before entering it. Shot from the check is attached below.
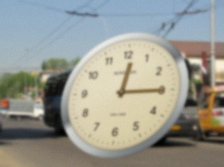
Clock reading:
**12:15**
